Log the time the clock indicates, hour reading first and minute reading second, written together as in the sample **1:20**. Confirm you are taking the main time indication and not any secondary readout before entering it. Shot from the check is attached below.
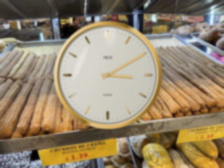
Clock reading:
**3:10**
